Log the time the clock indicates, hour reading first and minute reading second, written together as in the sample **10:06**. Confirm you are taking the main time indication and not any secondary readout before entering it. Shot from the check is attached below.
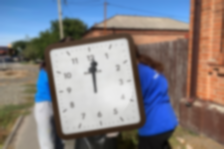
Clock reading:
**12:01**
